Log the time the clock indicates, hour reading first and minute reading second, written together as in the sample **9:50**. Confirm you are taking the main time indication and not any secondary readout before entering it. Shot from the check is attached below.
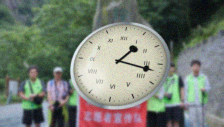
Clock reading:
**1:17**
